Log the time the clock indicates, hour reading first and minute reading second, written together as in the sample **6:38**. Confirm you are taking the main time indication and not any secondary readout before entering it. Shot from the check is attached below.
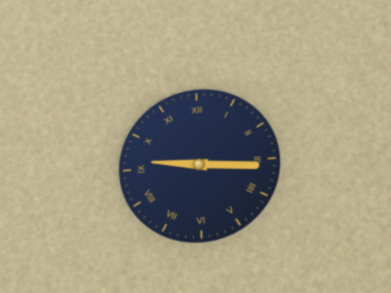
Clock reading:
**9:16**
